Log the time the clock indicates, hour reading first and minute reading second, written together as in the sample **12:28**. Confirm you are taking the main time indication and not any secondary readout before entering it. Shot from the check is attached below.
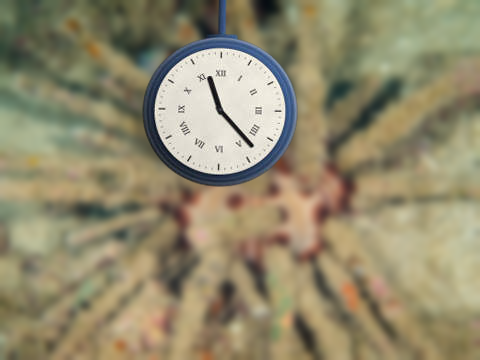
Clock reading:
**11:23**
